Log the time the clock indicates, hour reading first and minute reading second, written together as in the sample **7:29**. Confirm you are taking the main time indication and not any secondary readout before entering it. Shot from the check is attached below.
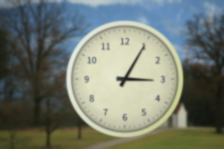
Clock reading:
**3:05**
